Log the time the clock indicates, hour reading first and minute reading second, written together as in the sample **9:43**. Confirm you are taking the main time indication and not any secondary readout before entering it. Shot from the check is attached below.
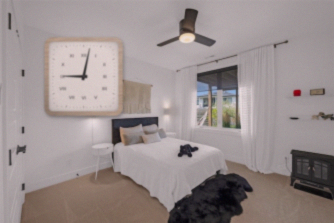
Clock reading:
**9:02**
